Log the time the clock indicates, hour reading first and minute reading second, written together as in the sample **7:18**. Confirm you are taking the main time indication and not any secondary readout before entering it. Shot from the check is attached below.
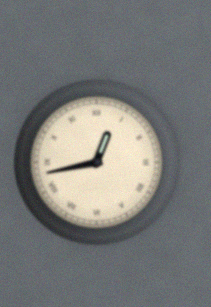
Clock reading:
**12:43**
